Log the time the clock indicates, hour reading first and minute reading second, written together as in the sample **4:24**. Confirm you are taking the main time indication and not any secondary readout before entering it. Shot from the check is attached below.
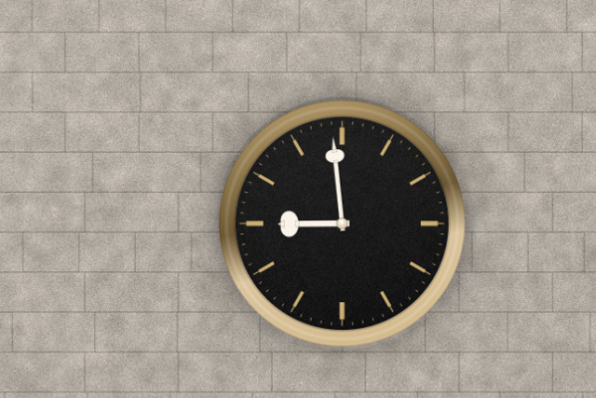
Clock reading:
**8:59**
